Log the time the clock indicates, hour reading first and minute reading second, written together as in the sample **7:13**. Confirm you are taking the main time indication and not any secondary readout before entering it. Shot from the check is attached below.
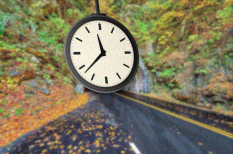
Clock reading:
**11:38**
